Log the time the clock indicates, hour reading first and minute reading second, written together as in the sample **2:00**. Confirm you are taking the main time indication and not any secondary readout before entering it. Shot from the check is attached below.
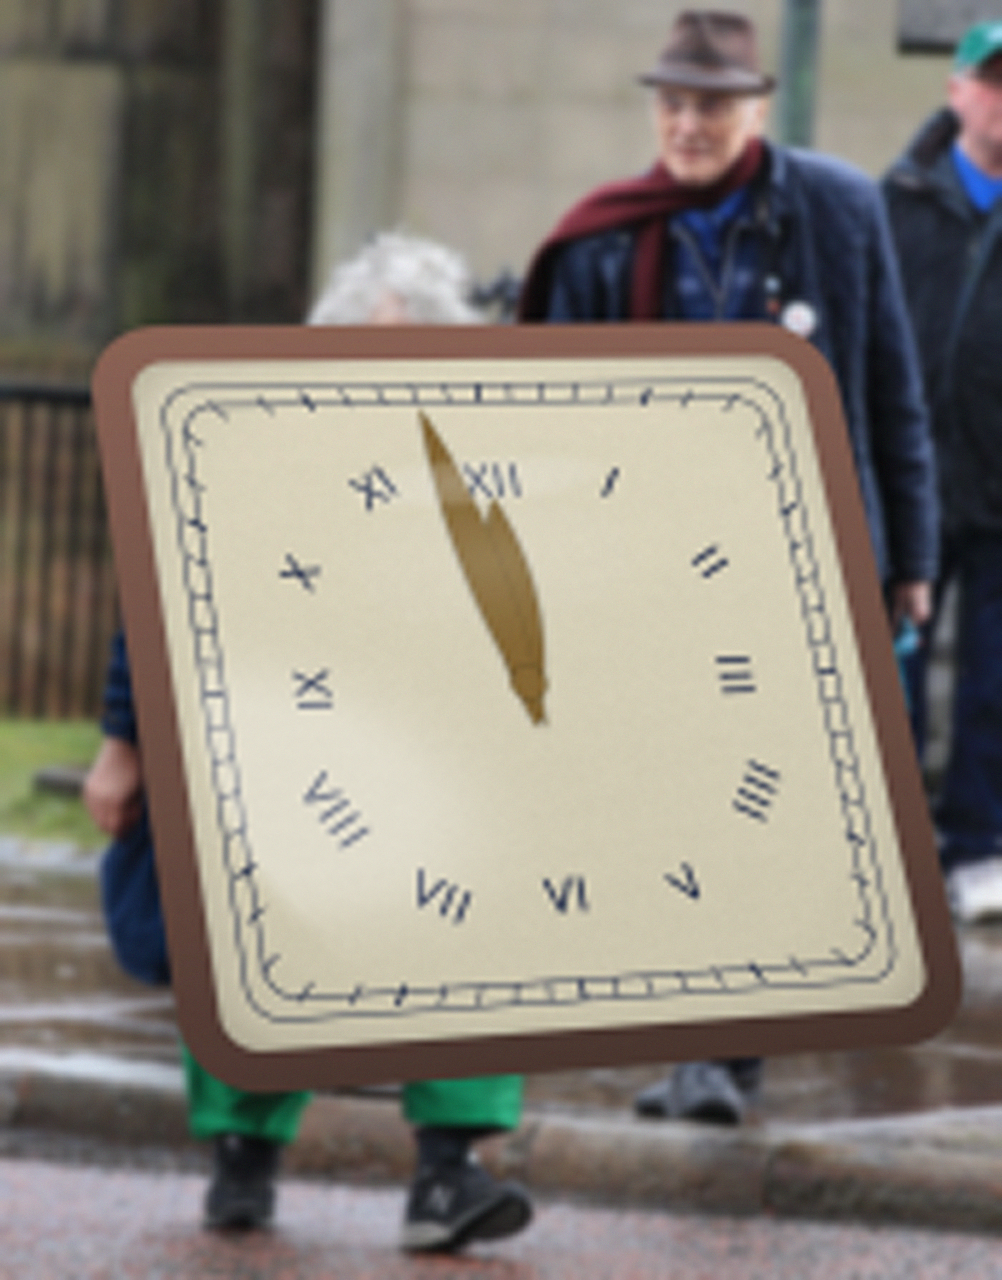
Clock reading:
**11:58**
